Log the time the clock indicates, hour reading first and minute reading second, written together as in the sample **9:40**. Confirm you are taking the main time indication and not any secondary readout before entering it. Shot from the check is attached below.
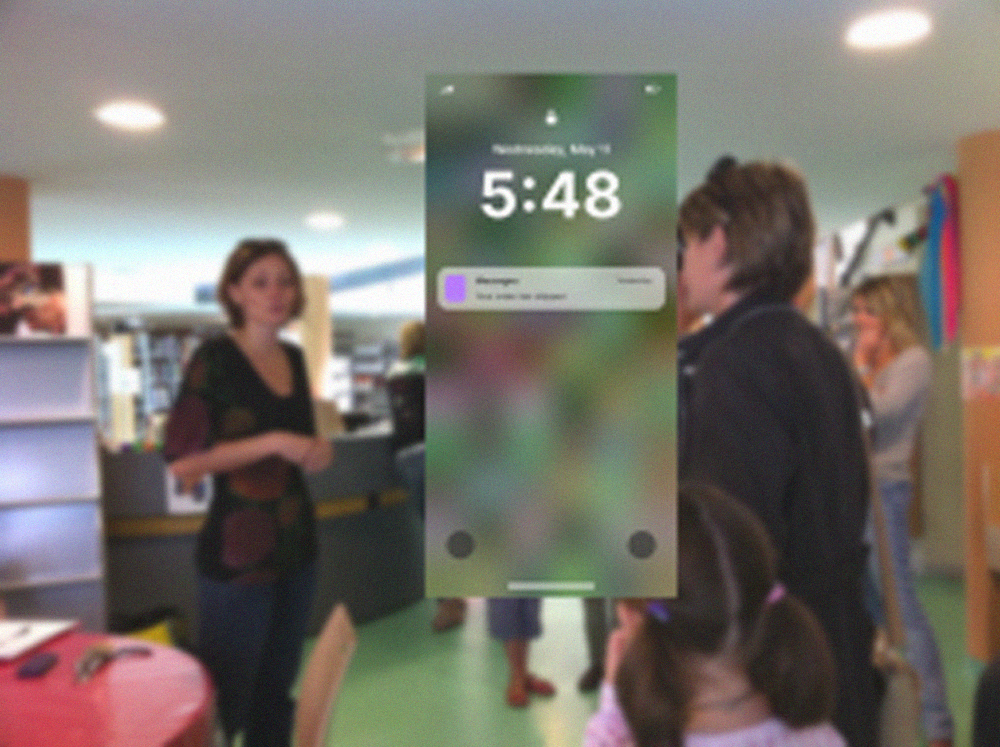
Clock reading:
**5:48**
